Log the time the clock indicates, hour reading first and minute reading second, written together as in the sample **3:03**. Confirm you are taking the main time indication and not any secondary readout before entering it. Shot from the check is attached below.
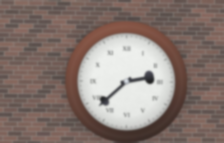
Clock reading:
**2:38**
